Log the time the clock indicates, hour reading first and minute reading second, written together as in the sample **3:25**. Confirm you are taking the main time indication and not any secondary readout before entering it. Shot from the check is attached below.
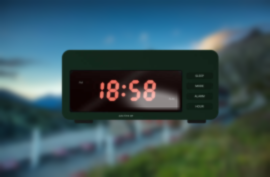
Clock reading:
**18:58**
